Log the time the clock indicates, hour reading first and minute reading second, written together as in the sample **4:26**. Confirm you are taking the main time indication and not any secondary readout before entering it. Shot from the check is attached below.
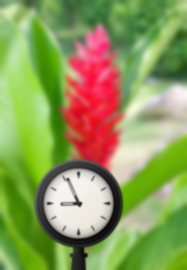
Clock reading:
**8:56**
